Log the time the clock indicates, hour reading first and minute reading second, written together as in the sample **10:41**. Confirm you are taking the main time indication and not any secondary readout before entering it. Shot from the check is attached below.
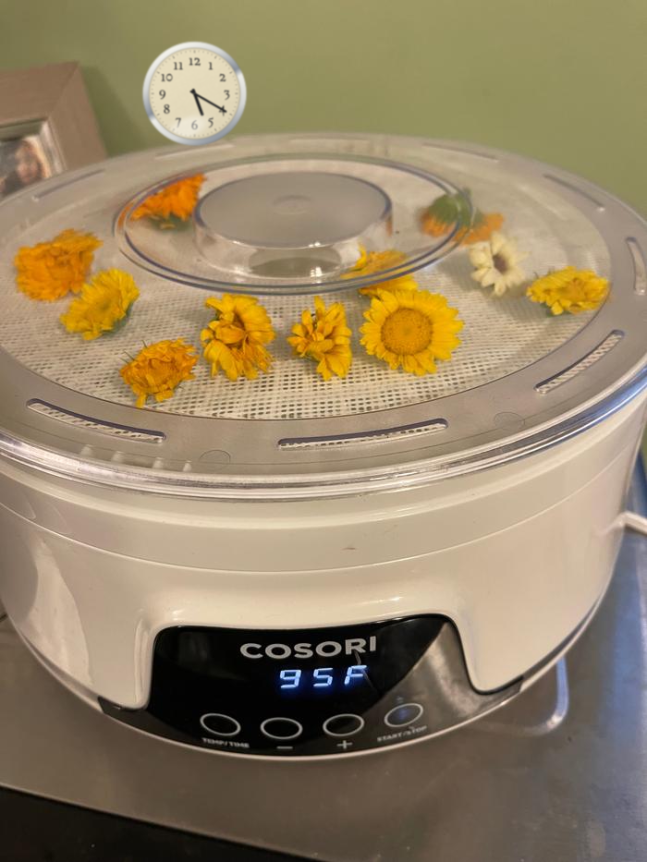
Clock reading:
**5:20**
